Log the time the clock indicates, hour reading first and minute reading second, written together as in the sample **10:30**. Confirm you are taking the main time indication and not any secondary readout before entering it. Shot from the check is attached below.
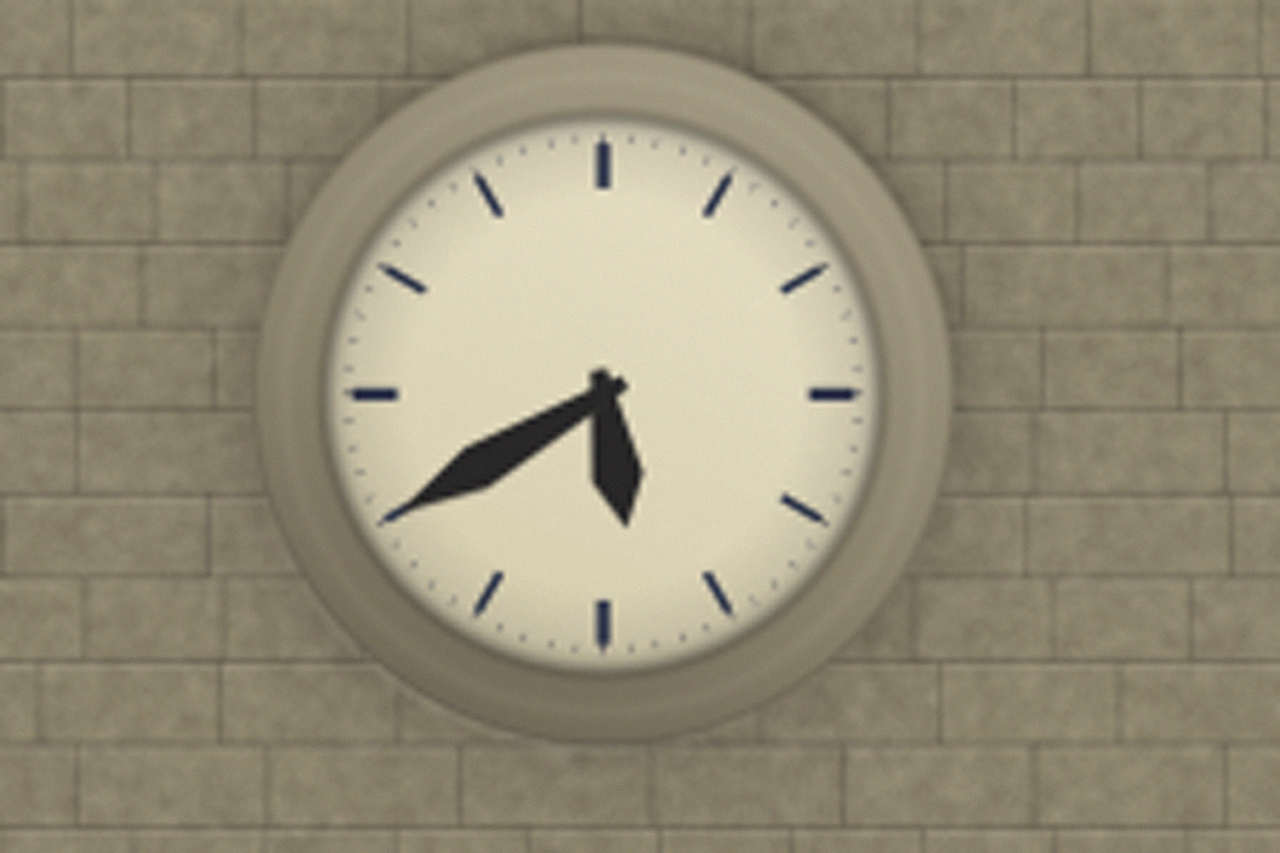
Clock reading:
**5:40**
